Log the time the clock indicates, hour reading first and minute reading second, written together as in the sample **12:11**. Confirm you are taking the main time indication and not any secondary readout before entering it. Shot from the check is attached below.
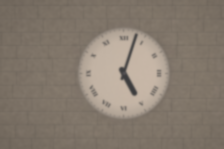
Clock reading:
**5:03**
